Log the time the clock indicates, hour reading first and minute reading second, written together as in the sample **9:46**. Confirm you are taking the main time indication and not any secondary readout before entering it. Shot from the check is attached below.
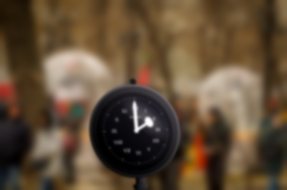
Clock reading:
**2:00**
